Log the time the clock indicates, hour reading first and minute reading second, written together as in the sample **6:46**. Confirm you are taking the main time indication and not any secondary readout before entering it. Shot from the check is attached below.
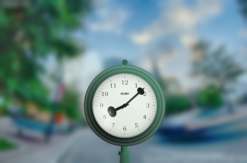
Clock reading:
**8:08**
